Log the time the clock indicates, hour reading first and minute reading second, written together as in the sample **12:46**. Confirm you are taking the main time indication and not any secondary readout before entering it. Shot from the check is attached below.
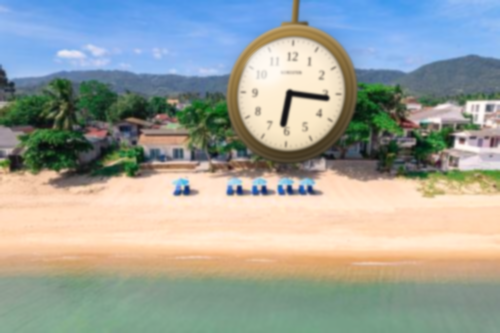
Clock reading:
**6:16**
